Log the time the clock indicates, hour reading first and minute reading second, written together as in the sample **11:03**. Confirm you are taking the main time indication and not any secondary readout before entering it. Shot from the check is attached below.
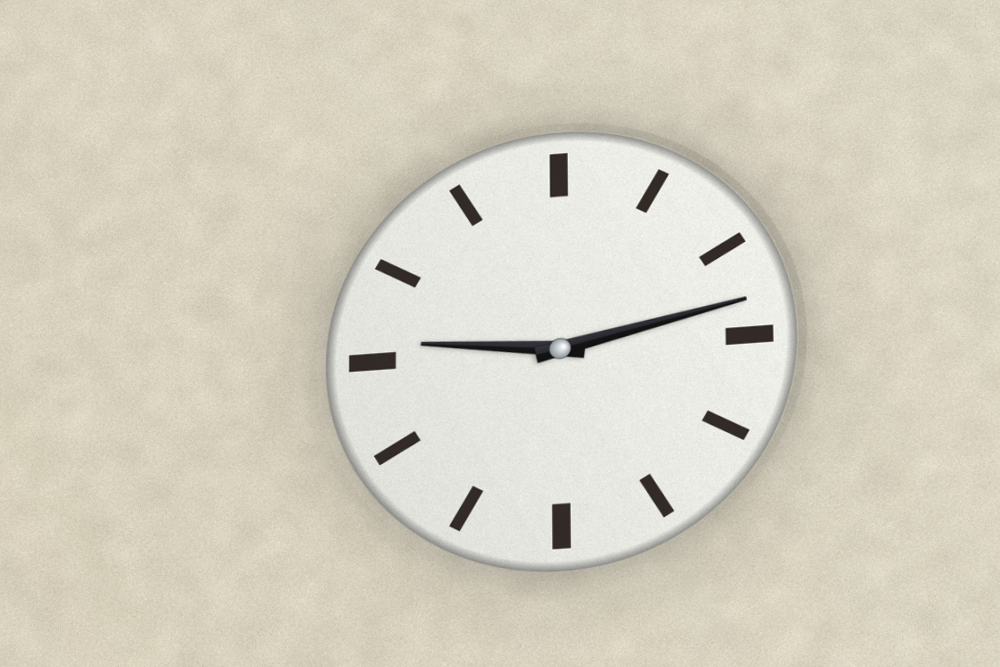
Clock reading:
**9:13**
